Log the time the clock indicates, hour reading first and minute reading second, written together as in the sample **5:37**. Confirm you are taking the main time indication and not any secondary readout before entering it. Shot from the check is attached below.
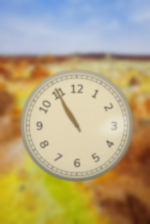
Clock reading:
**10:55**
